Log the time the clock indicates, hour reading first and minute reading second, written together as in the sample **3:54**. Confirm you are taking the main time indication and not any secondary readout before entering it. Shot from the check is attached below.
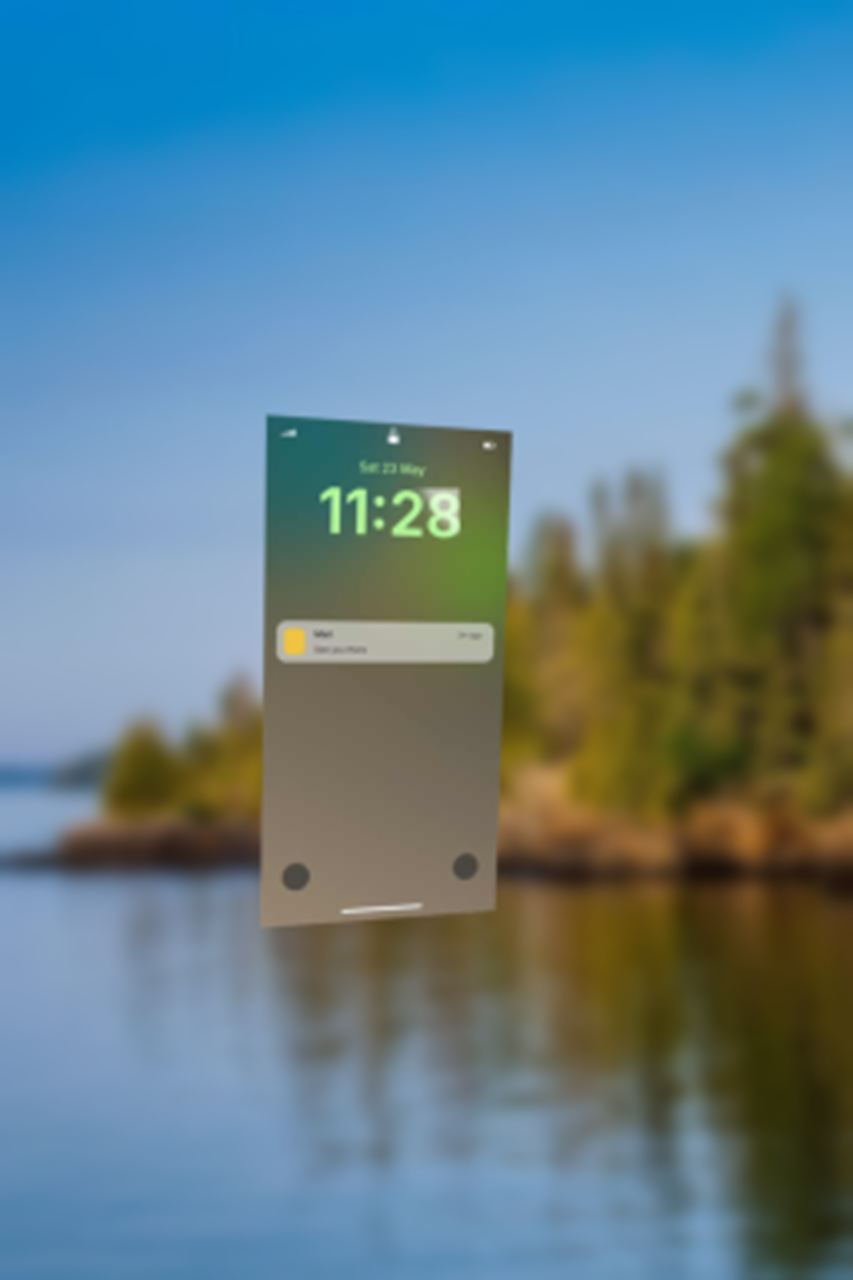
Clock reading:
**11:28**
